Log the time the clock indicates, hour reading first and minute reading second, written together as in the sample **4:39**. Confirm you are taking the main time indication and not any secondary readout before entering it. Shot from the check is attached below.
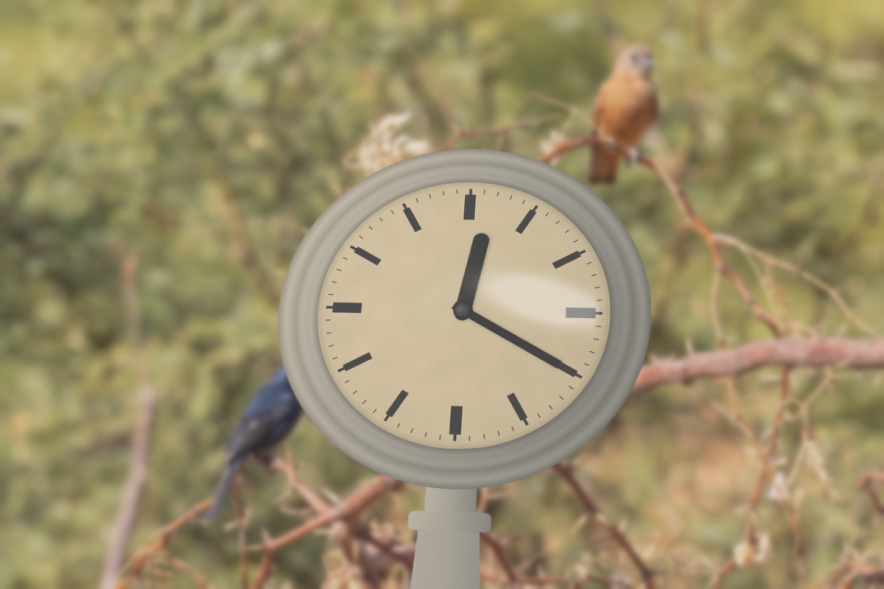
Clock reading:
**12:20**
